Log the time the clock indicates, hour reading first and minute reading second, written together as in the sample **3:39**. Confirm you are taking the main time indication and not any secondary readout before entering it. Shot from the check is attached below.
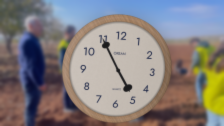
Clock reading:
**4:55**
